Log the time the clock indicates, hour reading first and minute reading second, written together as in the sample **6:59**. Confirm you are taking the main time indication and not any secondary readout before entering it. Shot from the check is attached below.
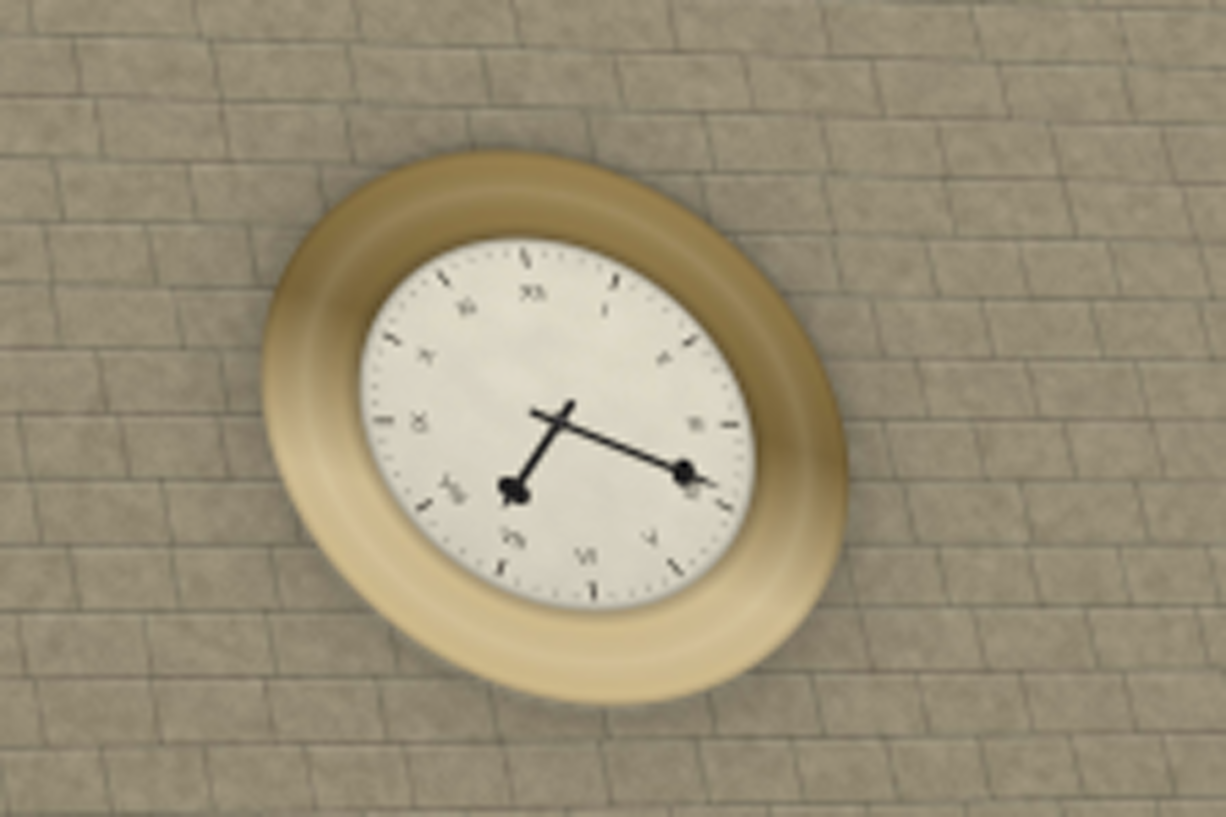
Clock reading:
**7:19**
